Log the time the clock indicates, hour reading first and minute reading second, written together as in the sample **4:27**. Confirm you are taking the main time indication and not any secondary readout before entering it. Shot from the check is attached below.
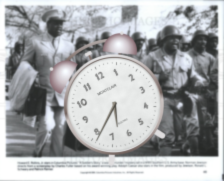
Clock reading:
**6:39**
